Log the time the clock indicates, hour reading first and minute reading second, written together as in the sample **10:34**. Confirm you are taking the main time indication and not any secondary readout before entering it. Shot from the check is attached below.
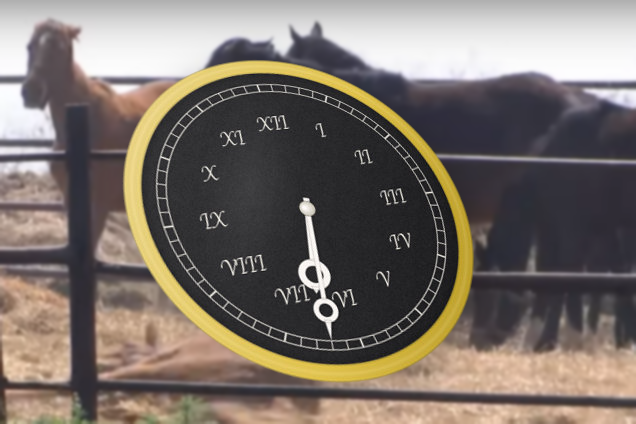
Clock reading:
**6:32**
